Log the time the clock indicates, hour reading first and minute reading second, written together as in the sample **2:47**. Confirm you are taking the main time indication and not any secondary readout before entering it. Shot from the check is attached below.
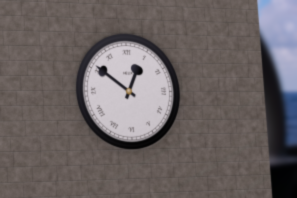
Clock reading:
**12:51**
